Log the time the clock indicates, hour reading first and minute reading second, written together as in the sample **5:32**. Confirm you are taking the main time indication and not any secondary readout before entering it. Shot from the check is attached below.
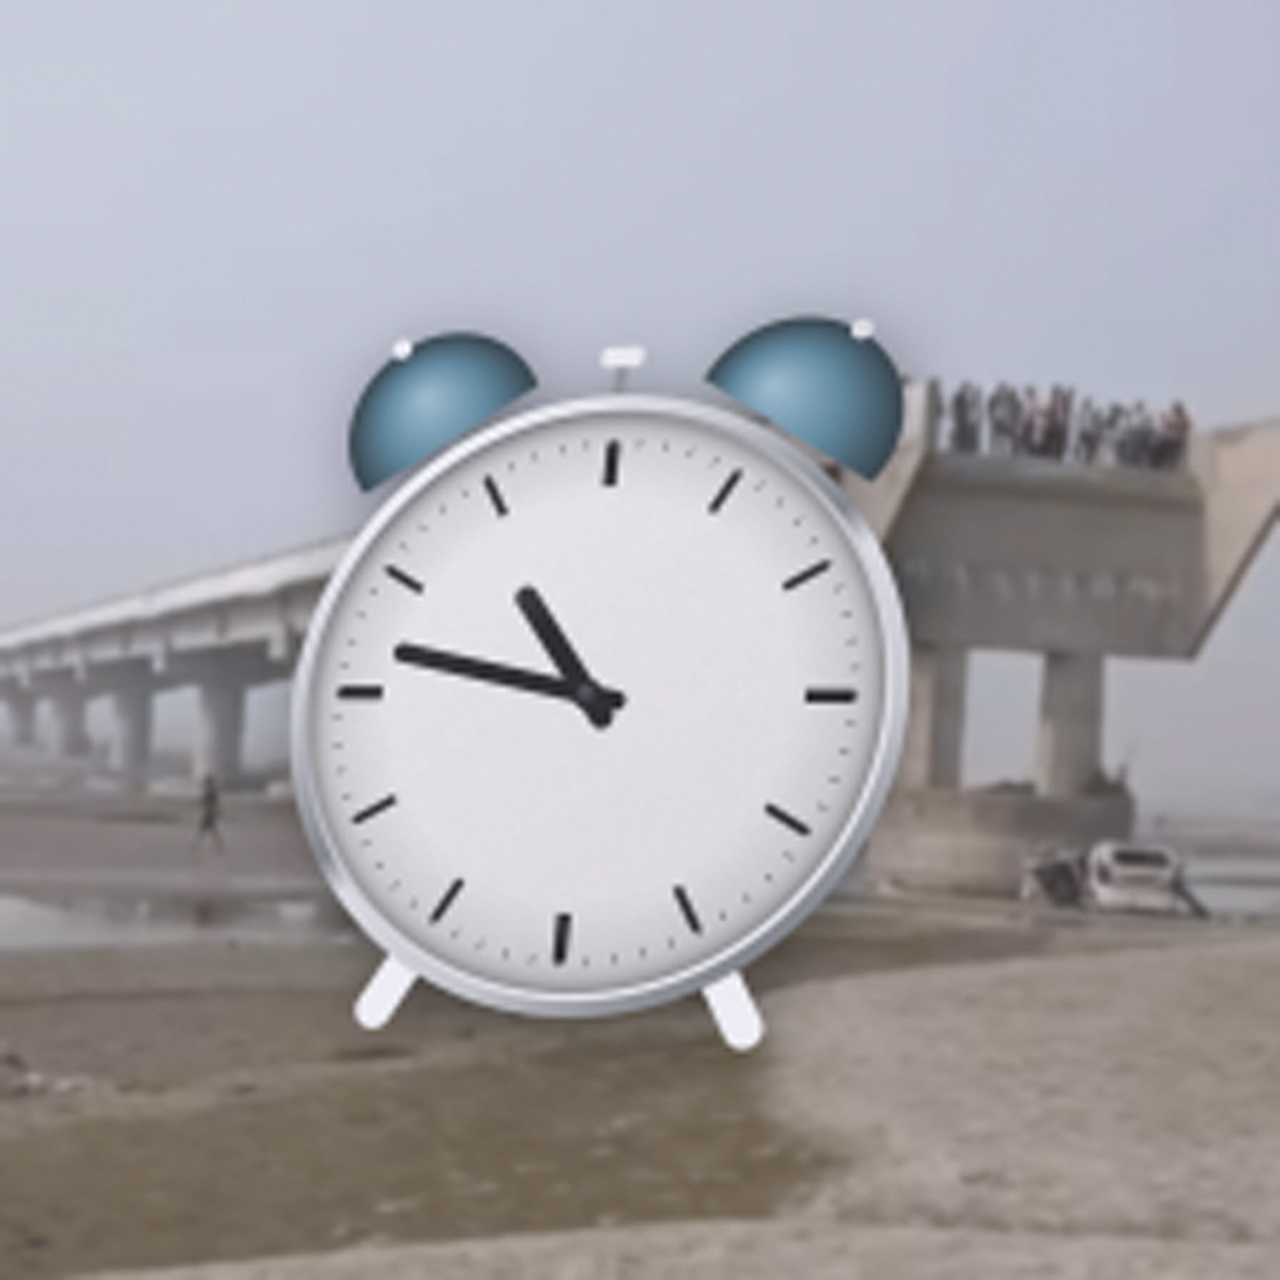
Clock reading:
**10:47**
